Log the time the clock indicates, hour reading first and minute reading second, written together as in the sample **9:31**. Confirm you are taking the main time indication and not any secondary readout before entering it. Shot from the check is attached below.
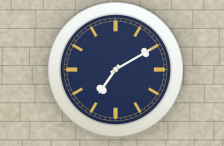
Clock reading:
**7:10**
